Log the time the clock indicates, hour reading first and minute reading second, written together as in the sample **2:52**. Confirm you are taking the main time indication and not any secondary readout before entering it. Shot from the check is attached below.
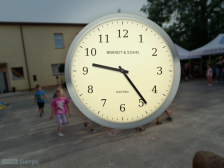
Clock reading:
**9:24**
